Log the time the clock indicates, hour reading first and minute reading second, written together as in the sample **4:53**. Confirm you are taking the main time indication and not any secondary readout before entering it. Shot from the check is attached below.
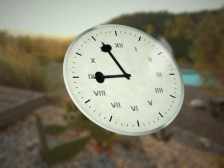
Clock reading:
**8:56**
